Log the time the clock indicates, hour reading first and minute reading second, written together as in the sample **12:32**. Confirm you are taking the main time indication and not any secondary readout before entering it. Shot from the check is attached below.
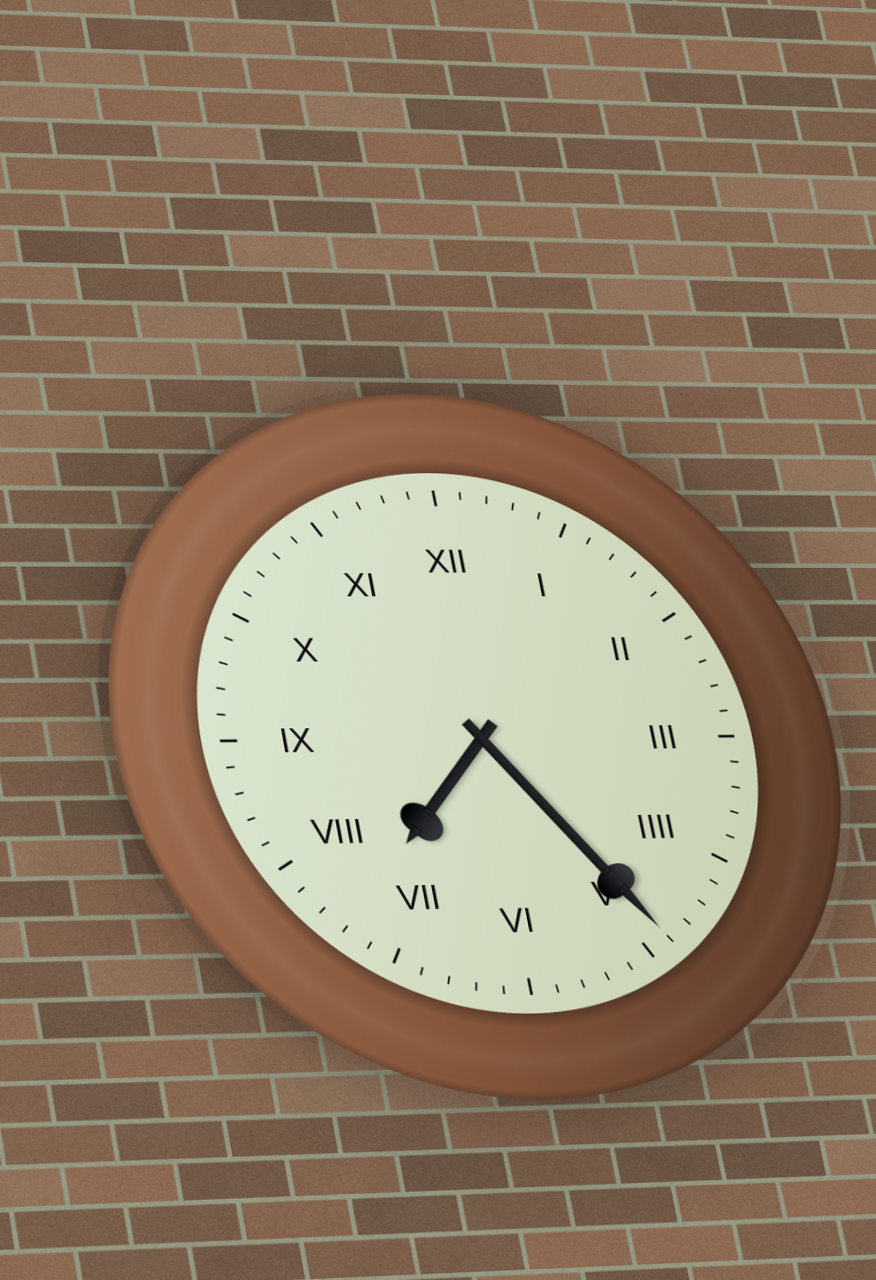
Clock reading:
**7:24**
